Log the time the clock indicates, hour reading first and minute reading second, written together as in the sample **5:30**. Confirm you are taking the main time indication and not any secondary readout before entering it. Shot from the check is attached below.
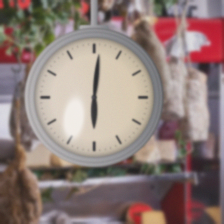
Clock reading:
**6:01**
